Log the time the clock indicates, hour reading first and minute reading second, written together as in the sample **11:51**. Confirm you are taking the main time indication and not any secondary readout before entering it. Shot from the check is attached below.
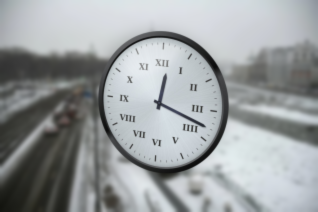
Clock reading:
**12:18**
